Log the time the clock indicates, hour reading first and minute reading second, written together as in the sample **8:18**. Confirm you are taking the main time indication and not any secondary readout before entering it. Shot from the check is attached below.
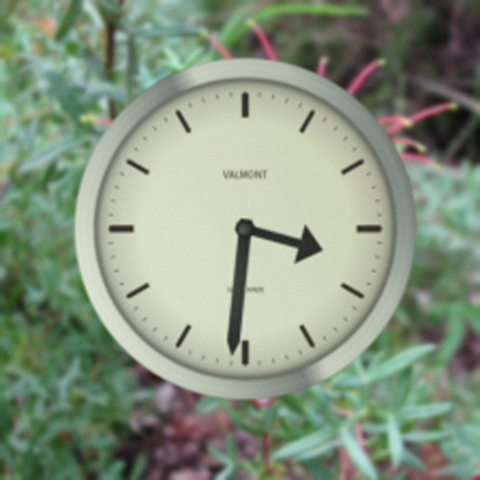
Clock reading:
**3:31**
